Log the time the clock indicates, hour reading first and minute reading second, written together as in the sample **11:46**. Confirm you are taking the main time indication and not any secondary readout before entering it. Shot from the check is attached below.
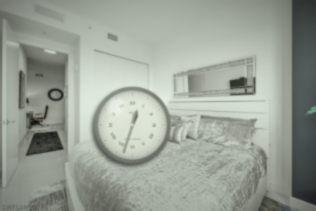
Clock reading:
**12:33**
